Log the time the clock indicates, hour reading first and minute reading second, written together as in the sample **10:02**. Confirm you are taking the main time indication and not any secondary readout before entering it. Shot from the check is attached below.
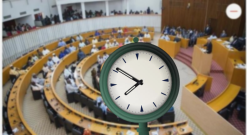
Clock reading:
**7:51**
